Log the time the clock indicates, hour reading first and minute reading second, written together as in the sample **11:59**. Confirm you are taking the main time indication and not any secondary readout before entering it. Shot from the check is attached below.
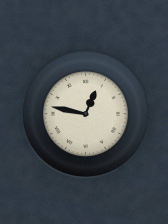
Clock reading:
**12:47**
